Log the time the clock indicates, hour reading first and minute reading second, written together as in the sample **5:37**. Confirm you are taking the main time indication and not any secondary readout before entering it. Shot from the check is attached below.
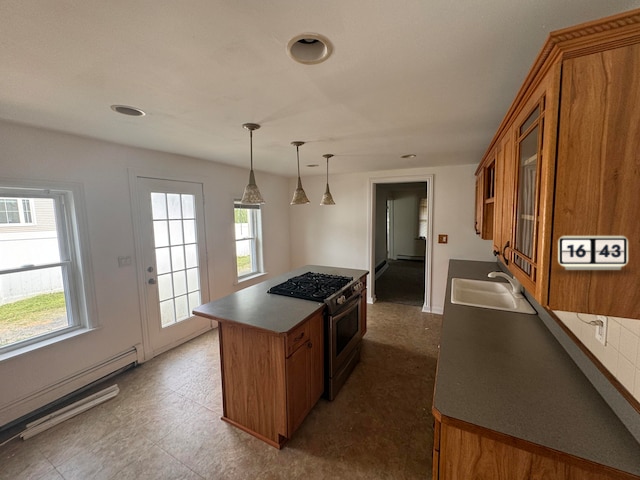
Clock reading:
**16:43**
